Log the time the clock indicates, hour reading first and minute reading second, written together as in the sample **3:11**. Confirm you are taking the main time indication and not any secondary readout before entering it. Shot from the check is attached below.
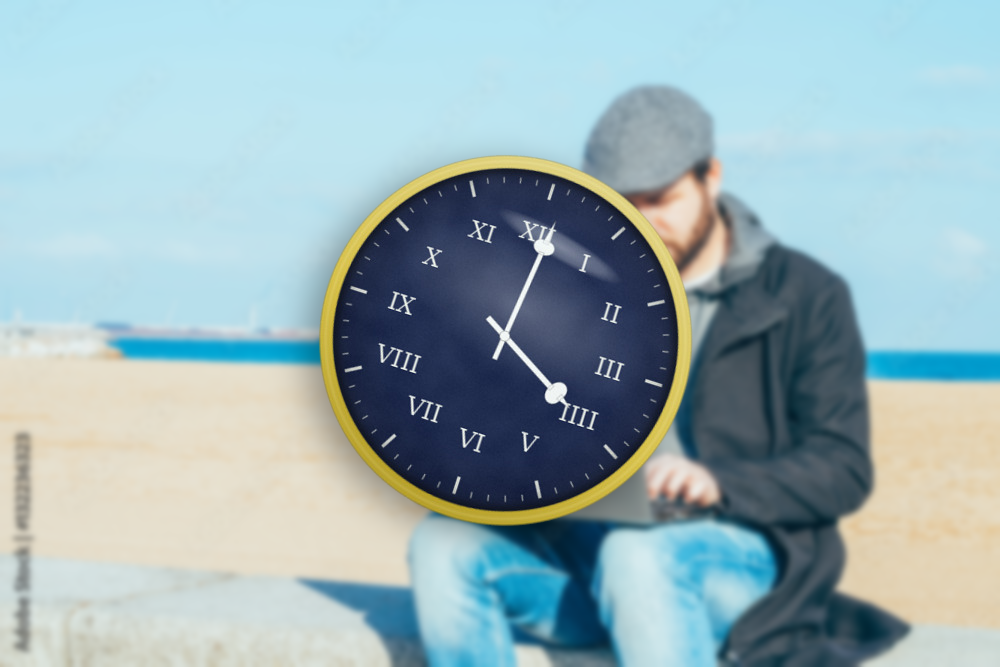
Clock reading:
**4:01**
